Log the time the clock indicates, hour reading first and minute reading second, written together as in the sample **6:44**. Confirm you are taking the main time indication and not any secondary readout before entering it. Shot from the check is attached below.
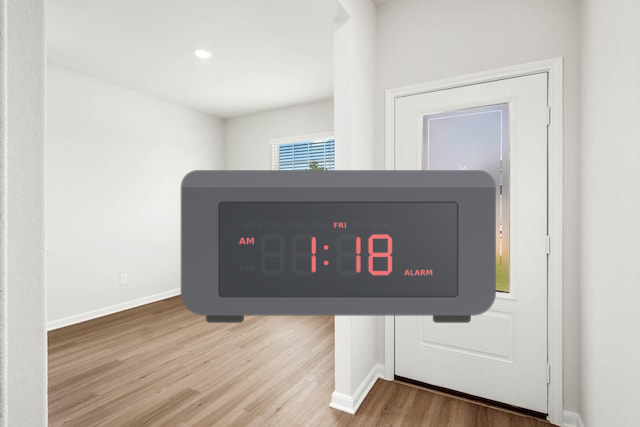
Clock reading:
**1:18**
